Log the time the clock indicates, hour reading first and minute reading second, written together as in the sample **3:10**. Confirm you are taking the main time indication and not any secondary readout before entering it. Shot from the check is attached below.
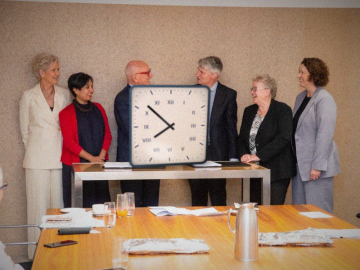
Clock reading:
**7:52**
